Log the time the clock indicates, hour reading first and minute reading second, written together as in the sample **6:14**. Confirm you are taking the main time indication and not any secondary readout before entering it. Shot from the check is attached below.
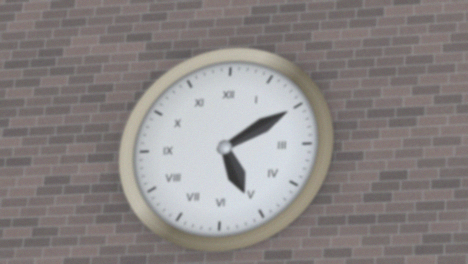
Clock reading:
**5:10**
